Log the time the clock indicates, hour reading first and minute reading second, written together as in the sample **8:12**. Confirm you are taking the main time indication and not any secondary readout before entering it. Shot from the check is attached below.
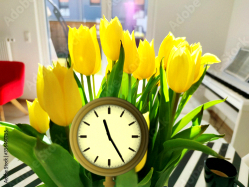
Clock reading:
**11:25**
